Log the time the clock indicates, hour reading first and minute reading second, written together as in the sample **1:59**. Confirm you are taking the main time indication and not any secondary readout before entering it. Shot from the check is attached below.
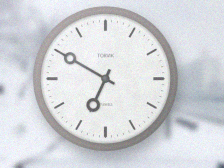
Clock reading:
**6:50**
